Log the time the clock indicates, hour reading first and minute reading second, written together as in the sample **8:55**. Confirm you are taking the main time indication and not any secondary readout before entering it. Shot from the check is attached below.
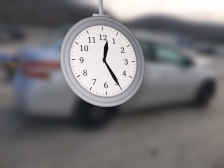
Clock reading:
**12:25**
